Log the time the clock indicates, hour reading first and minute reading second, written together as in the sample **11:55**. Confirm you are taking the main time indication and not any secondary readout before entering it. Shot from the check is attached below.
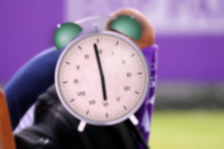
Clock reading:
**5:59**
